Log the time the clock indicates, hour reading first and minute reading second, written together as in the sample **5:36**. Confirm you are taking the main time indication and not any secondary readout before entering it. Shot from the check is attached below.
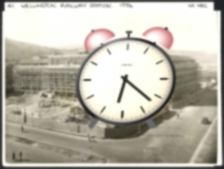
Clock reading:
**6:22**
